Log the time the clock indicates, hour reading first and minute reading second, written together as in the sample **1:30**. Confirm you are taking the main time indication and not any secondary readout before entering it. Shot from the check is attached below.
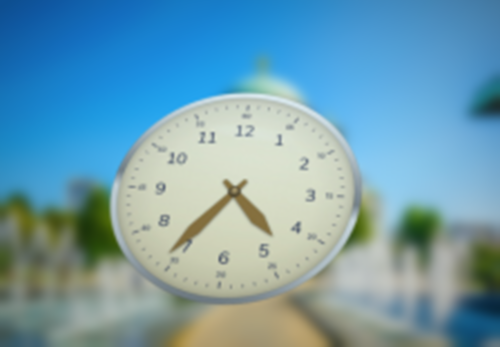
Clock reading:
**4:36**
